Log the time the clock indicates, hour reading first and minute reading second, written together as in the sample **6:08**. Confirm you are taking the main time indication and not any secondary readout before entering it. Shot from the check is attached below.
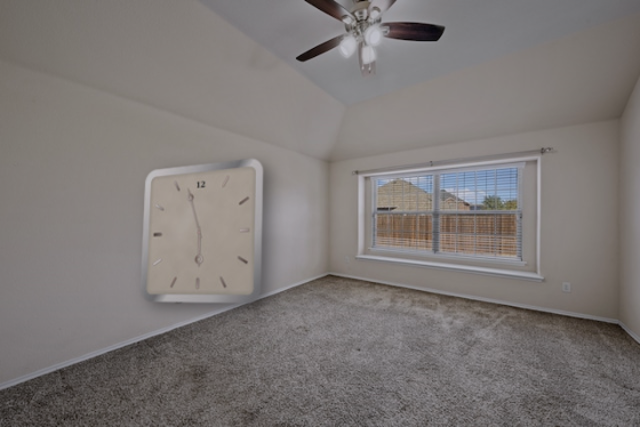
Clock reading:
**5:57**
